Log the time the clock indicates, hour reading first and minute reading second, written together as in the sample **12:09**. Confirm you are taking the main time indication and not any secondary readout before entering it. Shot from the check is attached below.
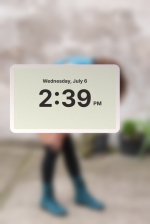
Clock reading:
**2:39**
